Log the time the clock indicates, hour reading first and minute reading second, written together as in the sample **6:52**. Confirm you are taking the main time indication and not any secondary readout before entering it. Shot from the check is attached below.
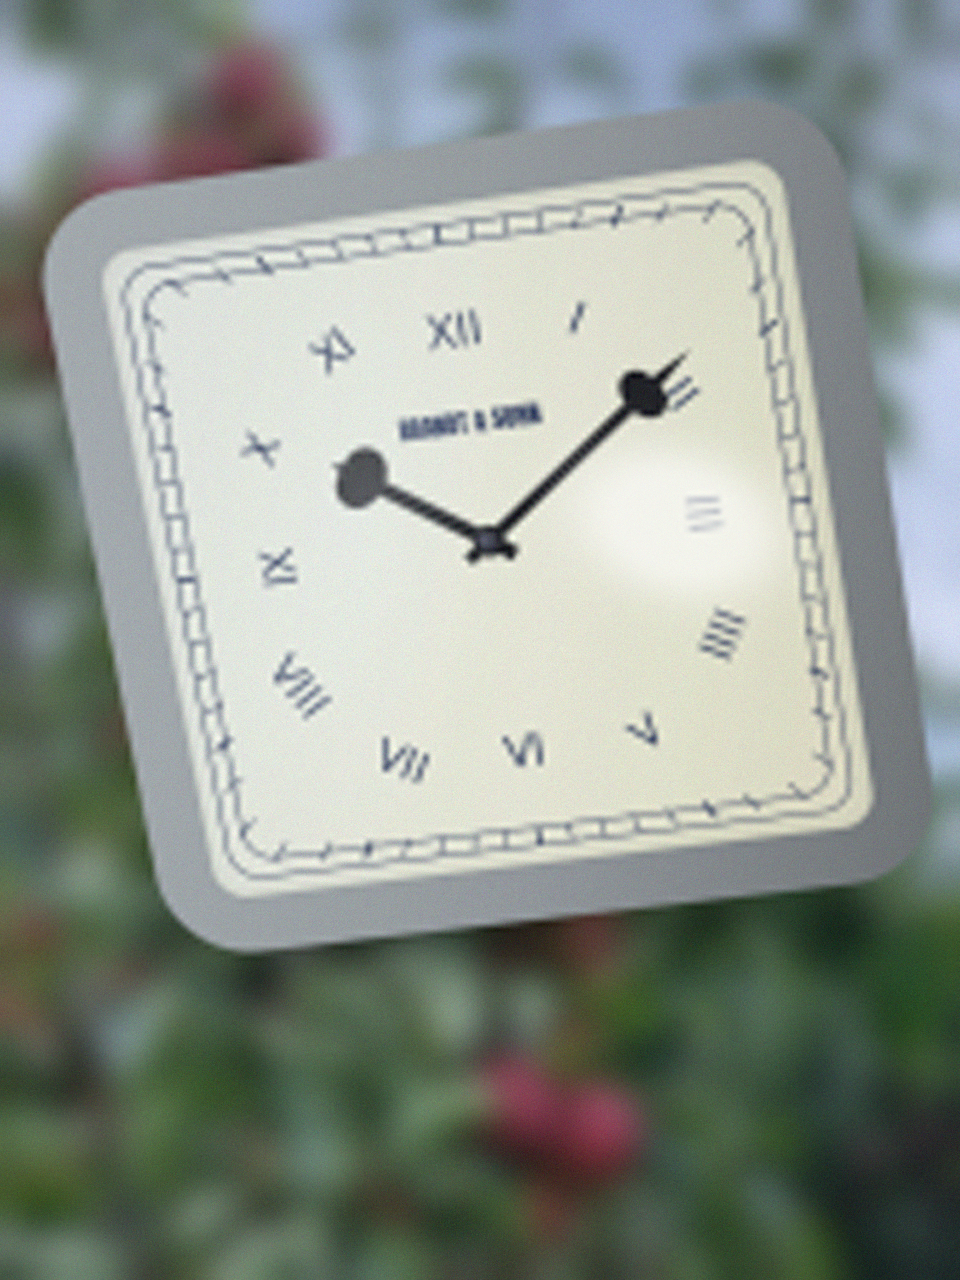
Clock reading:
**10:09**
